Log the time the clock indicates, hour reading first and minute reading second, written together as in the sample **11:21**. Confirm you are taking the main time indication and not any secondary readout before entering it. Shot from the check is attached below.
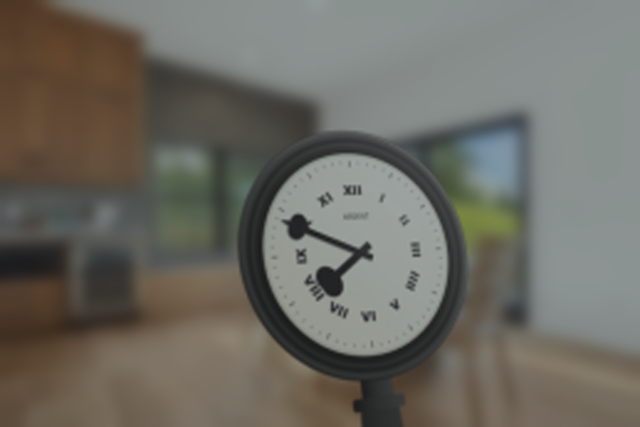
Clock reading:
**7:49**
